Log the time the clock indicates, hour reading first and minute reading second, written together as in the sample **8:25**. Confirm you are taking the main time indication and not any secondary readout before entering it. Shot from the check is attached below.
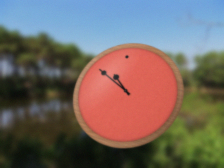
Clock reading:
**10:52**
